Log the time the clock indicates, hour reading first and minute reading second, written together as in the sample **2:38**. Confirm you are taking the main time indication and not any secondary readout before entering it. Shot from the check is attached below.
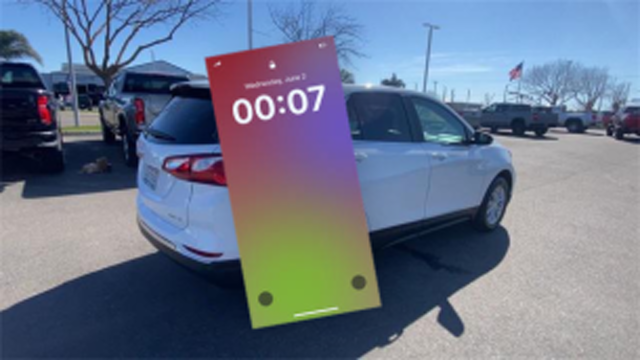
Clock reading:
**0:07**
